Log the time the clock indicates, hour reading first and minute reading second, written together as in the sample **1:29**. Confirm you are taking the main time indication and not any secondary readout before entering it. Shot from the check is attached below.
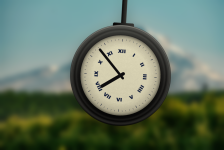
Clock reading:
**7:53**
